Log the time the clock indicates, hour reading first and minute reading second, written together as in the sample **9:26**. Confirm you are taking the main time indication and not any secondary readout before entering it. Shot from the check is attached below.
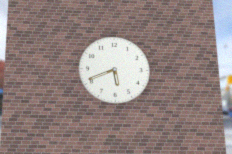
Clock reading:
**5:41**
